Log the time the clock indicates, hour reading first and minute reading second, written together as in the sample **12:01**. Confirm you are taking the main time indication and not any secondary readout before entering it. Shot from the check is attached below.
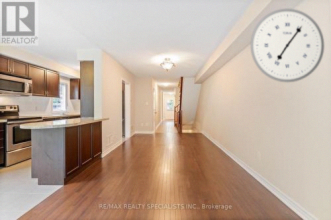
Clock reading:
**7:06**
